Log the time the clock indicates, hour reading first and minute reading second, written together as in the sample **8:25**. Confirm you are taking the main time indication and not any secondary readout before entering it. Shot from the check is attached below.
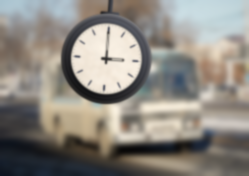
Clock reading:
**3:00**
